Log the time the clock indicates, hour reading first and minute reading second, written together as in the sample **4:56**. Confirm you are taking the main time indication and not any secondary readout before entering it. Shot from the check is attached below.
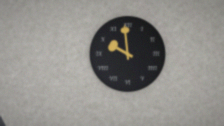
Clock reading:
**9:59**
